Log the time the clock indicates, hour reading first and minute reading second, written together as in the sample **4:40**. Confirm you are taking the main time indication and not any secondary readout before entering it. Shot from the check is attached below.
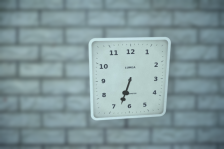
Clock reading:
**6:33**
